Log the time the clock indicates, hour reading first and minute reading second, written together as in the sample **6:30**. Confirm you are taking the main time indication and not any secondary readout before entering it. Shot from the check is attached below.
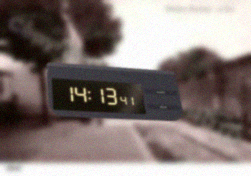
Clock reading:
**14:13**
